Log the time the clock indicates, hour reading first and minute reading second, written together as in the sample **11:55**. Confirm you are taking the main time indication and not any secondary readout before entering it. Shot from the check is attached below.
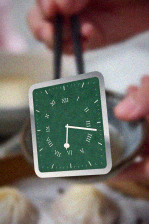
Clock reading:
**6:17**
